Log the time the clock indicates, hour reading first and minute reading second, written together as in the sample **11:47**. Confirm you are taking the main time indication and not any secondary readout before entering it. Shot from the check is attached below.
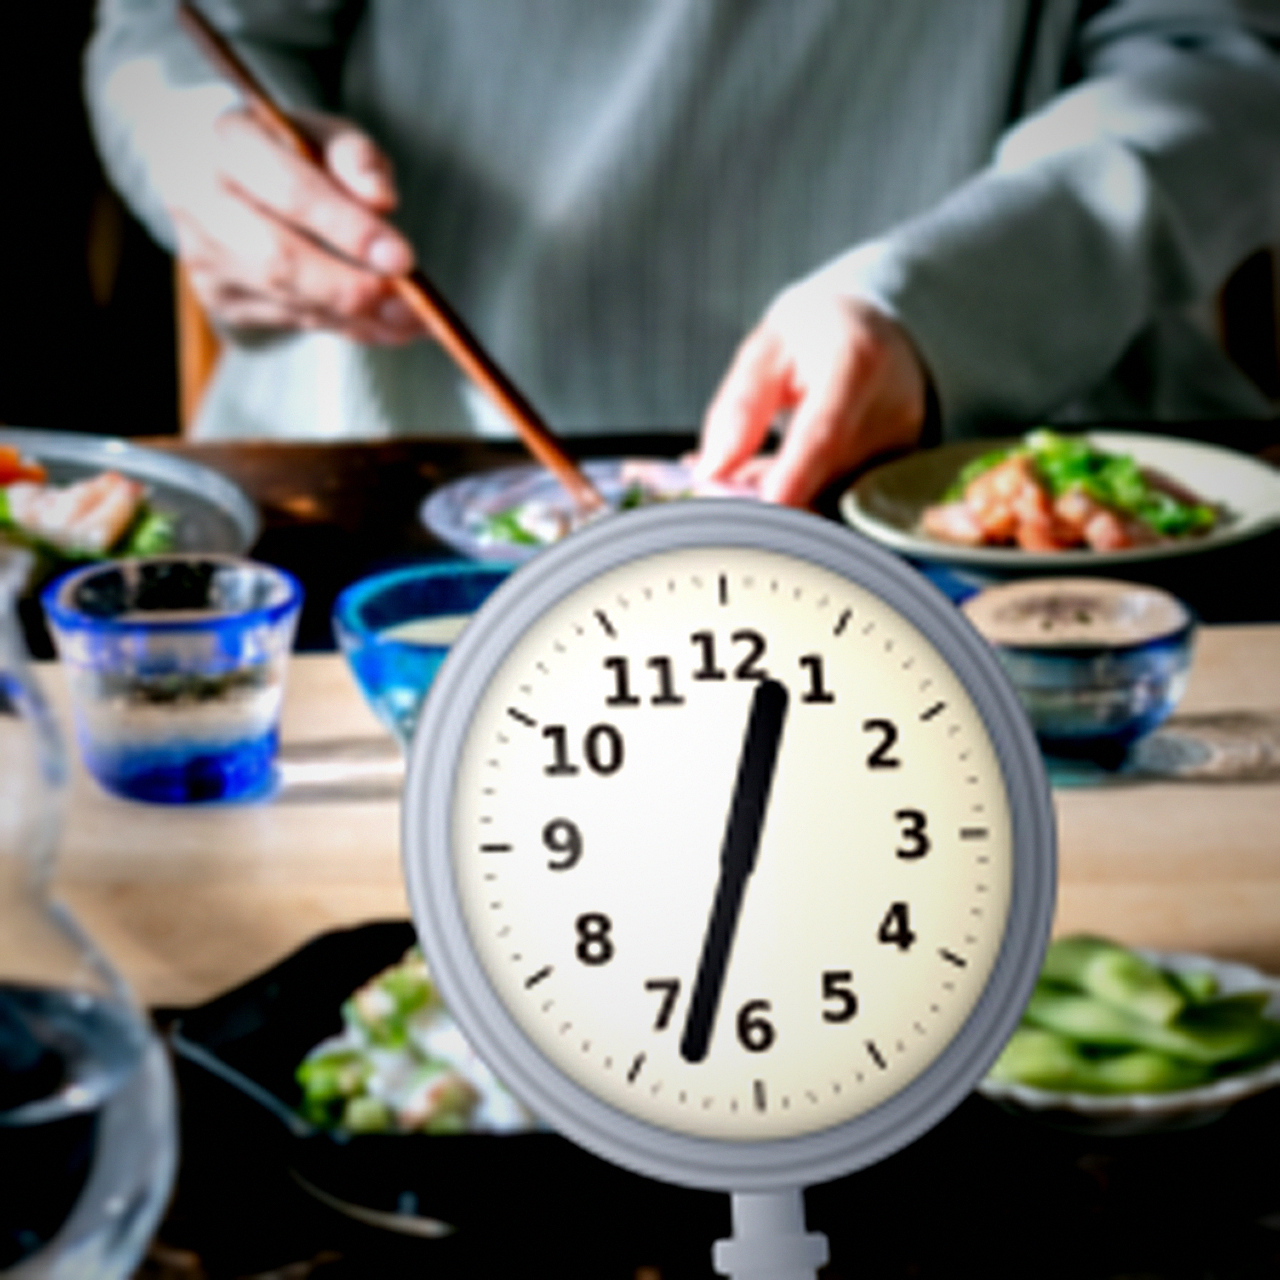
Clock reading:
**12:33**
